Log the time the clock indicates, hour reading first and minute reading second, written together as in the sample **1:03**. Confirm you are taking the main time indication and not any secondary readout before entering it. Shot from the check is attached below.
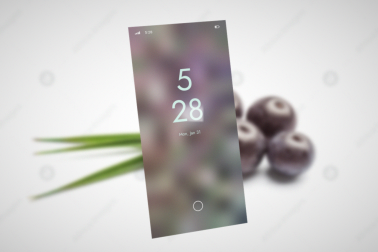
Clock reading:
**5:28**
